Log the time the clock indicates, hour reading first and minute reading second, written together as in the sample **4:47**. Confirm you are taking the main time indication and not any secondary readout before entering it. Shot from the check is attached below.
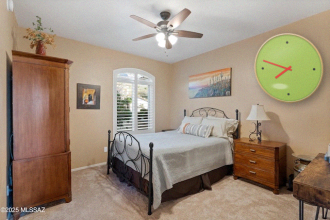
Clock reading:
**7:48**
